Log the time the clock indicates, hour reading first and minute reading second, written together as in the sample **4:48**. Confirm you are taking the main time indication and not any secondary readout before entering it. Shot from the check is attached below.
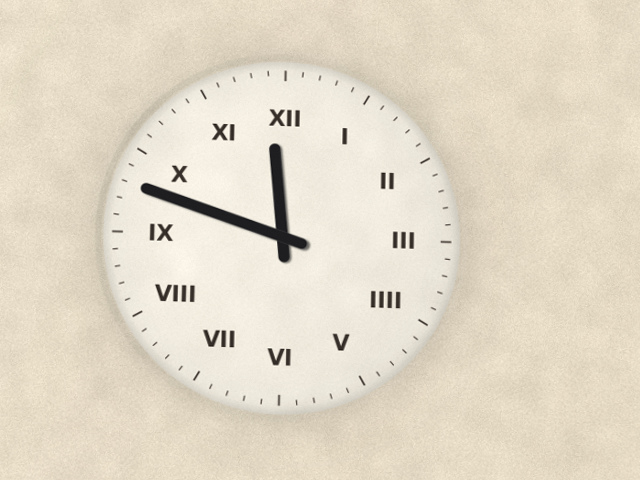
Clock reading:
**11:48**
